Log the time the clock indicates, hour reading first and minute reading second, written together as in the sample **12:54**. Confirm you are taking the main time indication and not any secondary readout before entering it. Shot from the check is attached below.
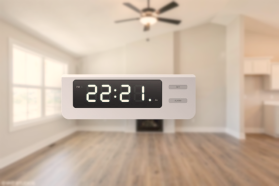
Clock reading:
**22:21**
